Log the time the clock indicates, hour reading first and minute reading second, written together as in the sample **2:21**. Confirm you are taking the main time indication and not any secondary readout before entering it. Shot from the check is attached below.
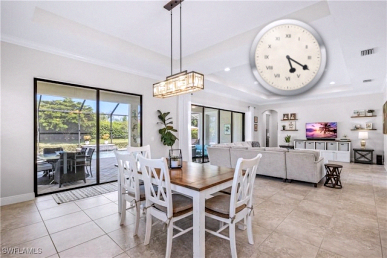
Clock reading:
**5:20**
